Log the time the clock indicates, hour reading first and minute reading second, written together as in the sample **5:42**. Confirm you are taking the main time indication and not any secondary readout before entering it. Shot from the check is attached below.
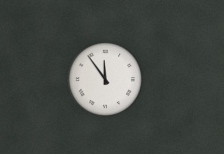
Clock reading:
**11:54**
